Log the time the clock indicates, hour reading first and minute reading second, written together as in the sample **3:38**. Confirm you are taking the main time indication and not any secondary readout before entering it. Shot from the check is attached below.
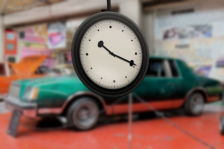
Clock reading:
**10:19**
